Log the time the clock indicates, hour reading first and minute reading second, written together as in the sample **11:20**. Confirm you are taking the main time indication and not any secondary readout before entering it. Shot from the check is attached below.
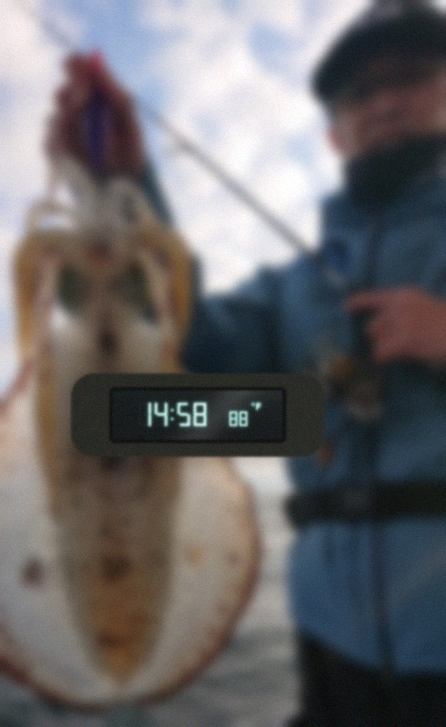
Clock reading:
**14:58**
